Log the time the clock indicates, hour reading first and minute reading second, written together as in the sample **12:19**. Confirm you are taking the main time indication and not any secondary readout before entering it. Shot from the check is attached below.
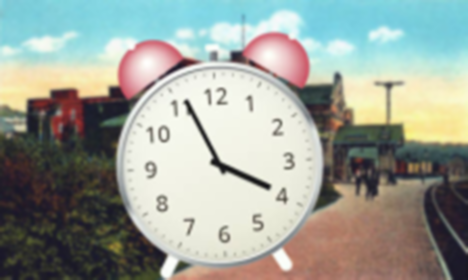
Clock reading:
**3:56**
